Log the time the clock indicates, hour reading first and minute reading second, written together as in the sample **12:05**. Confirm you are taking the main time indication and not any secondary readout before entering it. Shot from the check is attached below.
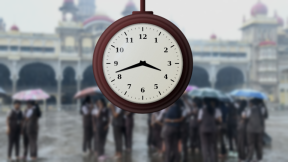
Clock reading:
**3:42**
